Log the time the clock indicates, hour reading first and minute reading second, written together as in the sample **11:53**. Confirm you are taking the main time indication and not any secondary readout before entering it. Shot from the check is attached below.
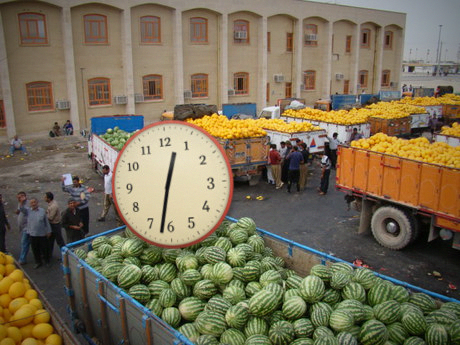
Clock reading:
**12:32**
